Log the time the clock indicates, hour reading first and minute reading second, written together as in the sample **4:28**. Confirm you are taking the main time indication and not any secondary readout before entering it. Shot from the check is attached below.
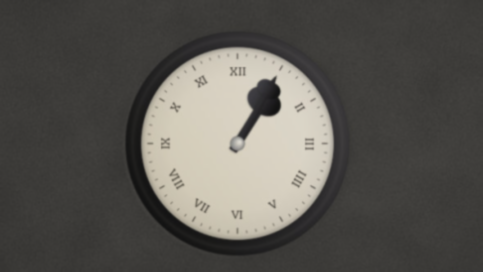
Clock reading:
**1:05**
